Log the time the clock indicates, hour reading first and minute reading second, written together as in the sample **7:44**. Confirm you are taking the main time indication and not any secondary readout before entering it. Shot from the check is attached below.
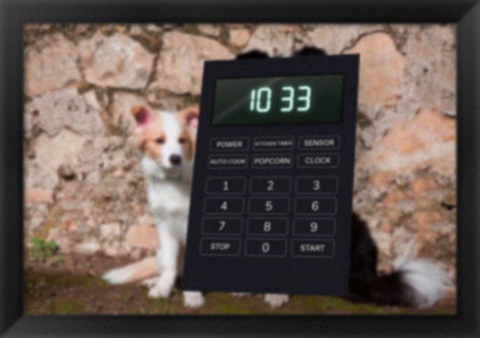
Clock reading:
**10:33**
